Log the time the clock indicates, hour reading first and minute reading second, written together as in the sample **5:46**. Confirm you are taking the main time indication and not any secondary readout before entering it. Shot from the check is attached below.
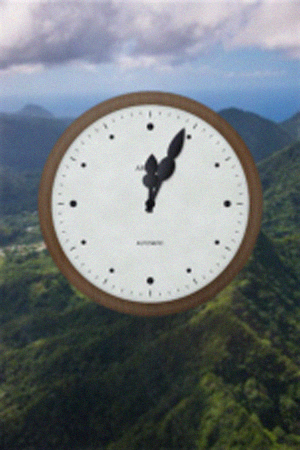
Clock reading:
**12:04**
